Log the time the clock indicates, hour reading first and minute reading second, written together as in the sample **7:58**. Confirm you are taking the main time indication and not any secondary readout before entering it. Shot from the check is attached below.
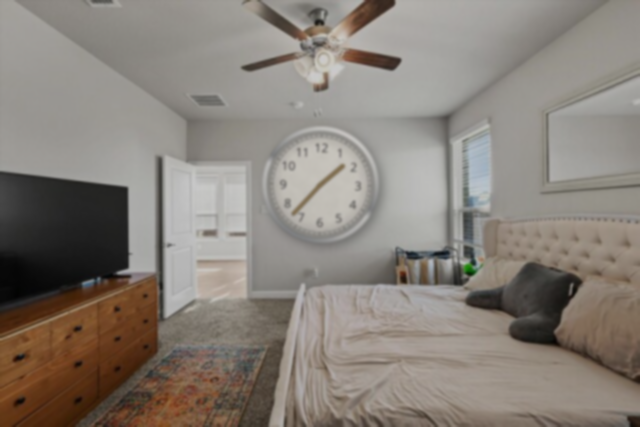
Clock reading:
**1:37**
